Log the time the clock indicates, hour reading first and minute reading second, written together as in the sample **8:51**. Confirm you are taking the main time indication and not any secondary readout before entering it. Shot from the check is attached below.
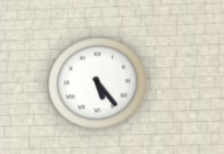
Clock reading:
**5:24**
